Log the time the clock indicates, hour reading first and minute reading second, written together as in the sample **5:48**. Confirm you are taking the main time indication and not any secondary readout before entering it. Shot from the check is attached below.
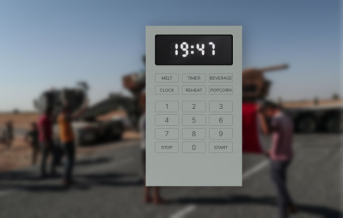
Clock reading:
**19:47**
